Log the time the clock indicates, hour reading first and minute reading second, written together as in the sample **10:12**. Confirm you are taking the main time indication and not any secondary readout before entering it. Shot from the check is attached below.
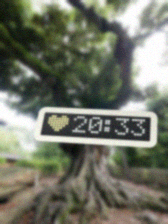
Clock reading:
**20:33**
